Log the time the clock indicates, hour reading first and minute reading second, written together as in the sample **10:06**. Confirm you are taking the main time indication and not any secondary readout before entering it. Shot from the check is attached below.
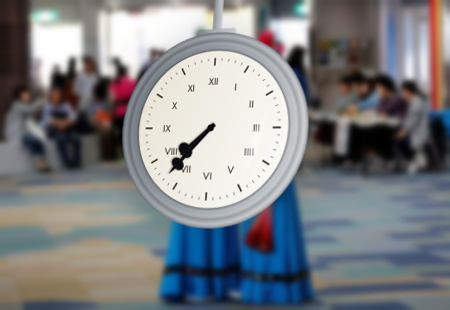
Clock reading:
**7:37**
